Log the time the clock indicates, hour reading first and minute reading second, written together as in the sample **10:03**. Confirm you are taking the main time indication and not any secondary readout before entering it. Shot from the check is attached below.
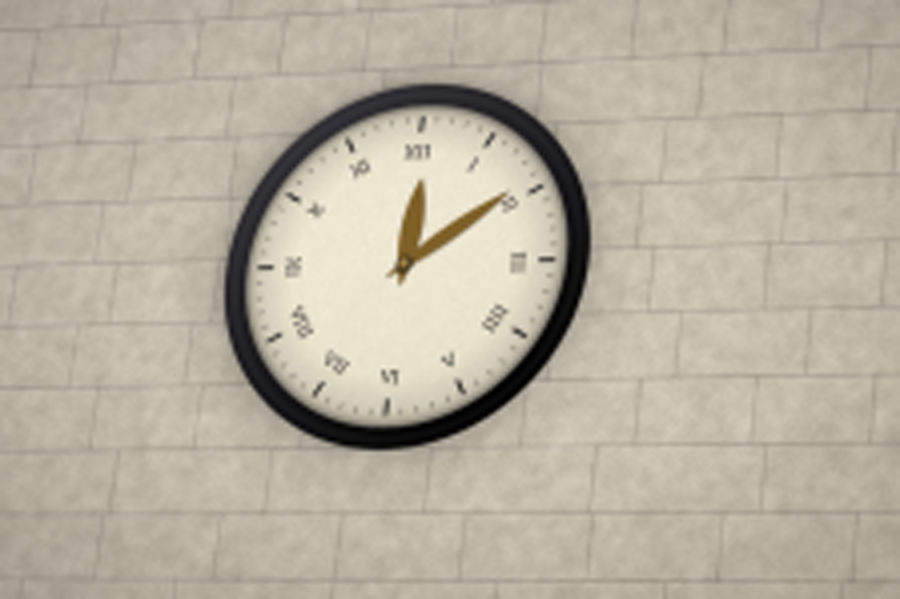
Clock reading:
**12:09**
